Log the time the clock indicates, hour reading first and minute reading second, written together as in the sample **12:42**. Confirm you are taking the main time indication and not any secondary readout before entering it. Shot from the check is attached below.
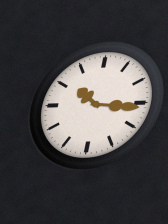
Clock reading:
**10:16**
